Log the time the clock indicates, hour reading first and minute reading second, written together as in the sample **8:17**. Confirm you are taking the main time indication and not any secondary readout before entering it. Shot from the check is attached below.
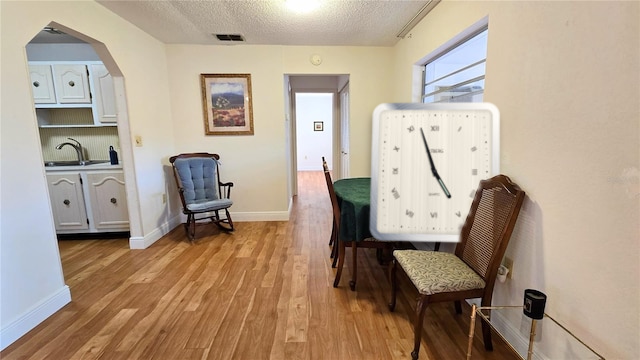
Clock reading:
**4:57**
